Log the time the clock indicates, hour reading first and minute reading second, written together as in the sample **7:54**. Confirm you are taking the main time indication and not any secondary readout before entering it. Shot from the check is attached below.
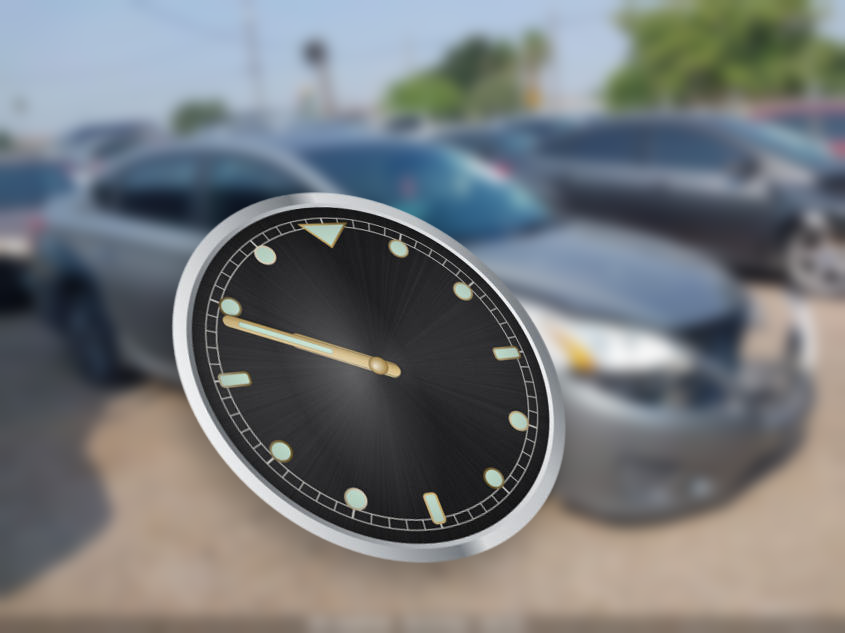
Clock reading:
**9:49**
